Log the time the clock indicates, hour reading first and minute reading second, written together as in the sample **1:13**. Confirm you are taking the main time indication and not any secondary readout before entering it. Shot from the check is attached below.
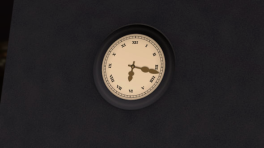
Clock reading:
**6:17**
